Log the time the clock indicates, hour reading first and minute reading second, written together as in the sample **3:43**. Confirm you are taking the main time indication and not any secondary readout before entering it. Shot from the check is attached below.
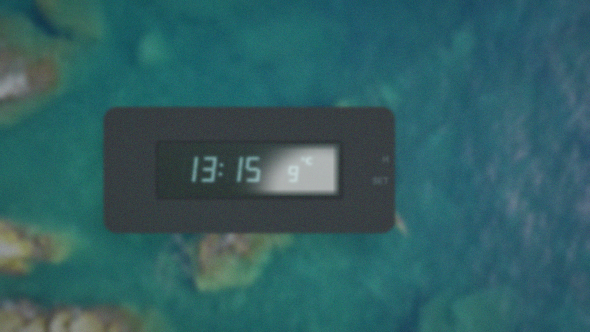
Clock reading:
**13:15**
